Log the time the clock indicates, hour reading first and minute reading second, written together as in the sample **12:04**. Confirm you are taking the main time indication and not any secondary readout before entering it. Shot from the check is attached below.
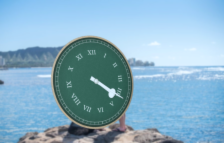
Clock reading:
**4:21**
